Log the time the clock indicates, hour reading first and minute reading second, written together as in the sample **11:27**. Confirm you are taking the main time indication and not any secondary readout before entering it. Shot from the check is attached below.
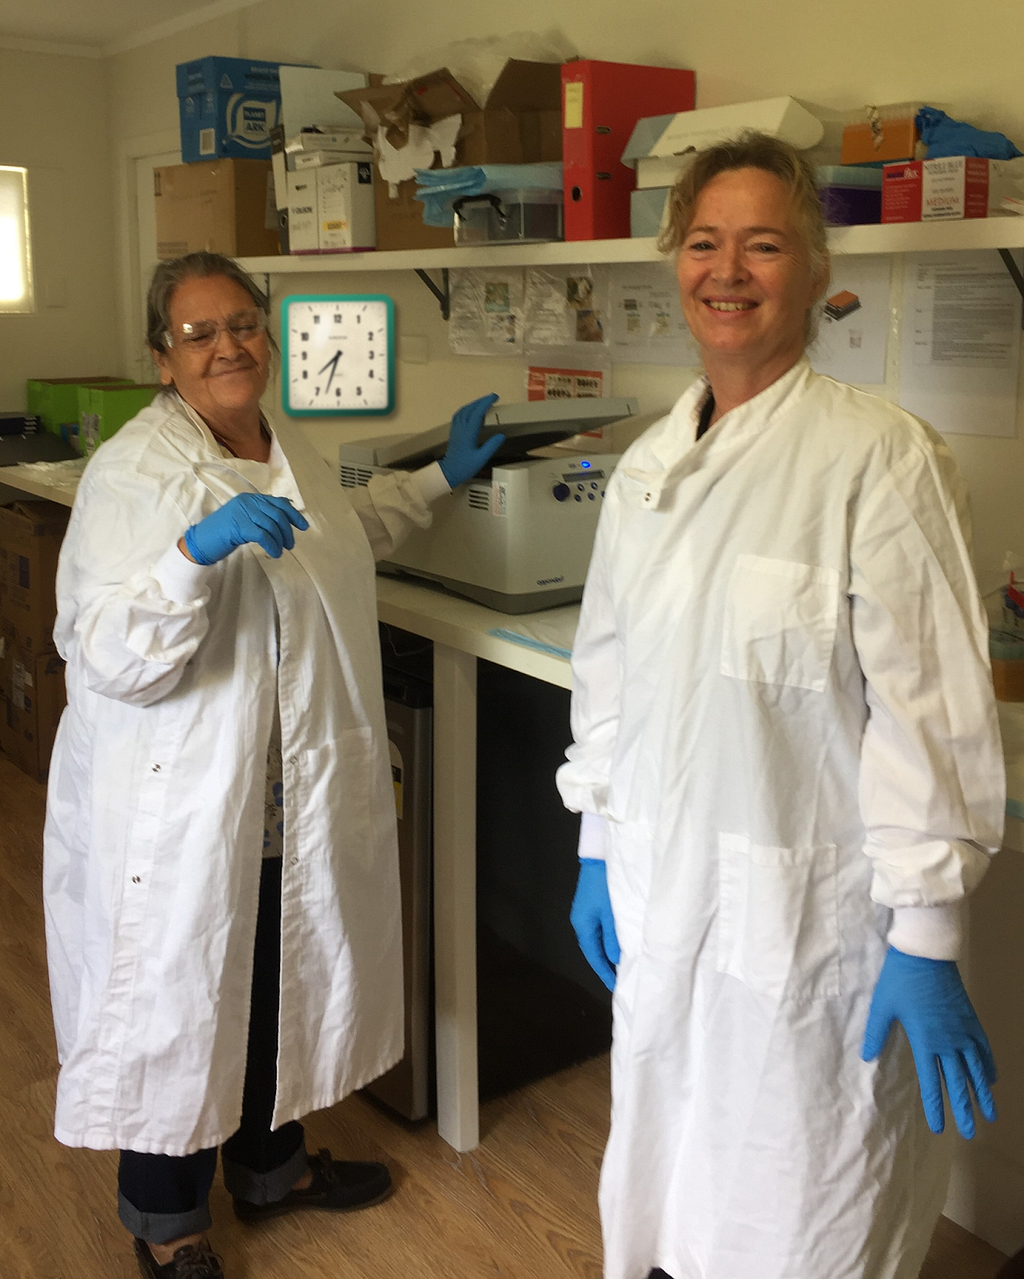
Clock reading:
**7:33**
